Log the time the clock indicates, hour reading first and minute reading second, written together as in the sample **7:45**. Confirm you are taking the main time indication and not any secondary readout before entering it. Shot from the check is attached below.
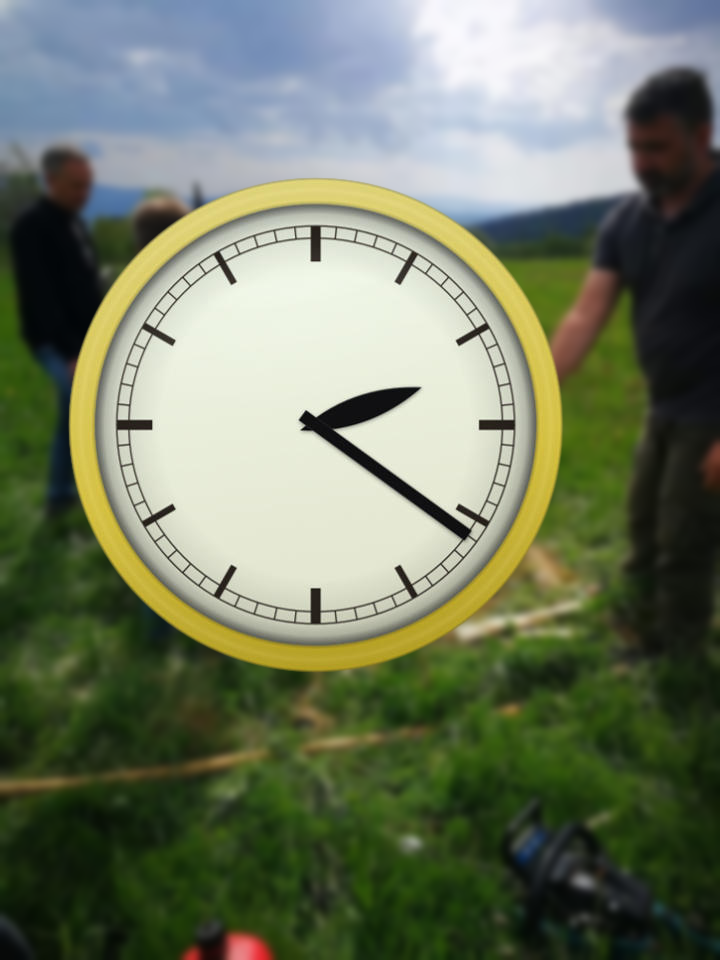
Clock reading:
**2:21**
